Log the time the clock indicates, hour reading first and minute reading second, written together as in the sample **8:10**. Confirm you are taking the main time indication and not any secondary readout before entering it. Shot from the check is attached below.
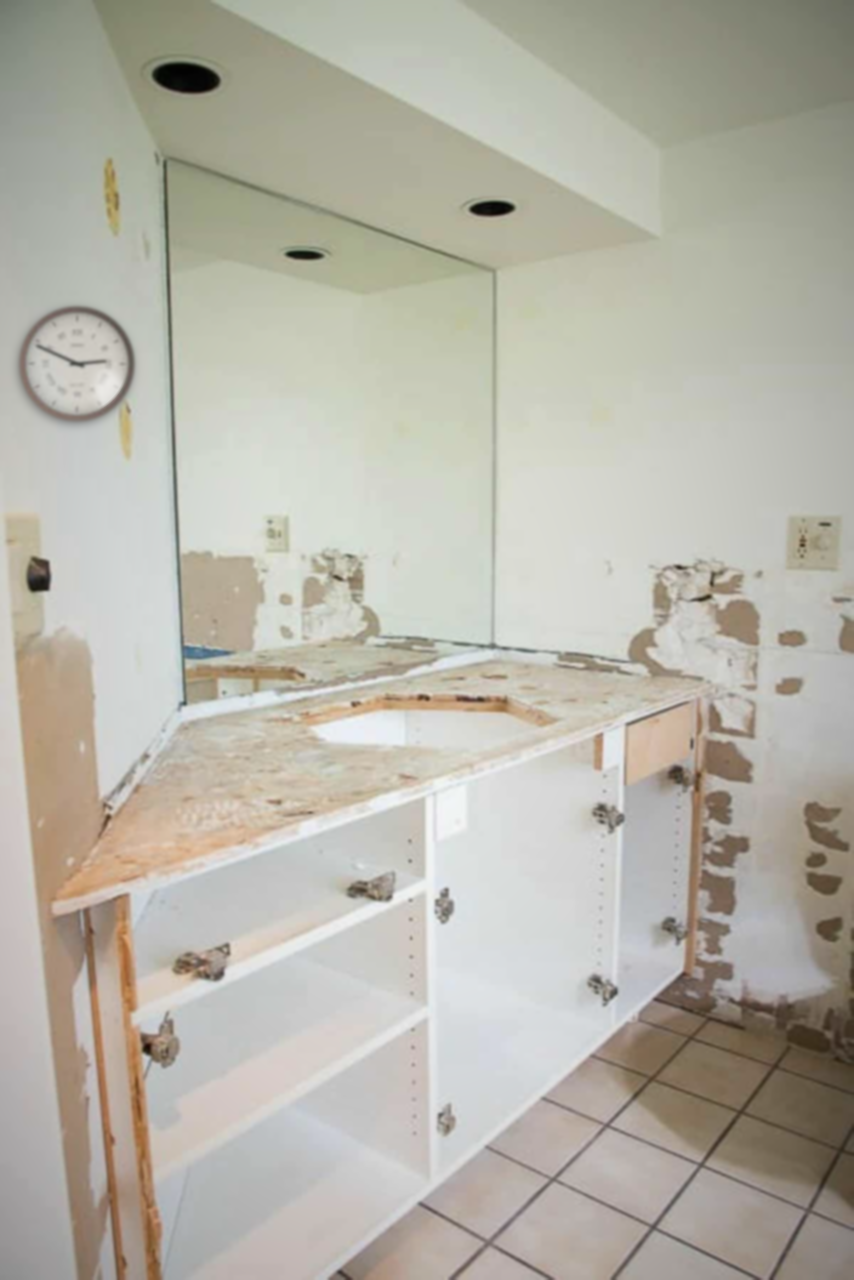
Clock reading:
**2:49**
